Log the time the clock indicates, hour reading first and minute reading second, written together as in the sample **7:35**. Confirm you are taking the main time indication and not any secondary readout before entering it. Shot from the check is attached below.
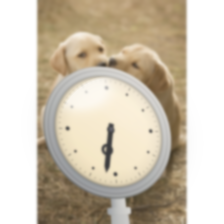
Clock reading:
**6:32**
